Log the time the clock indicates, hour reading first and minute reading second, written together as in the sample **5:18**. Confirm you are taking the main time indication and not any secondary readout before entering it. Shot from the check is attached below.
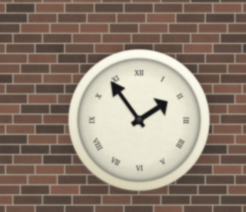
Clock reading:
**1:54**
